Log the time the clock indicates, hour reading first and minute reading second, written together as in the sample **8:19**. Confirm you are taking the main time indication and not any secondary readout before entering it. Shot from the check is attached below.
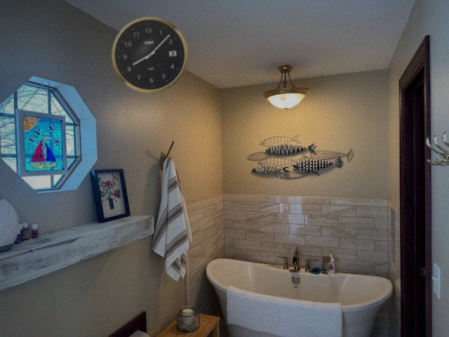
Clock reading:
**8:08**
